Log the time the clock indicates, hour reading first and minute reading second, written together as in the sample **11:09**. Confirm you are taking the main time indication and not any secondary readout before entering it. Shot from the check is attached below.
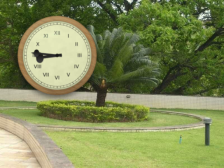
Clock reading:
**8:46**
